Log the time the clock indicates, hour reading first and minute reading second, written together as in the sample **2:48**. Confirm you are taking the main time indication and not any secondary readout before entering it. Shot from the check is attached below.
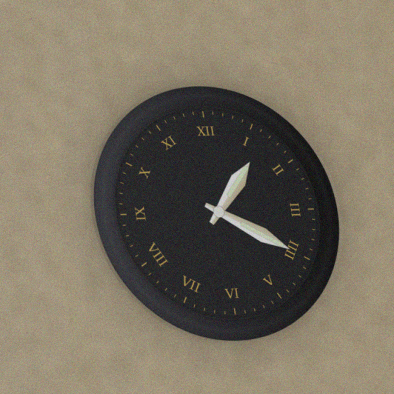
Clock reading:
**1:20**
